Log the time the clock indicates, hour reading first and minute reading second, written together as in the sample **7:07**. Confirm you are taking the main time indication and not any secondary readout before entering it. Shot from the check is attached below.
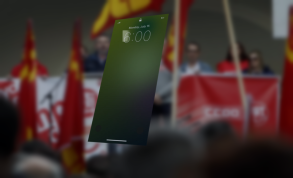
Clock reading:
**6:00**
